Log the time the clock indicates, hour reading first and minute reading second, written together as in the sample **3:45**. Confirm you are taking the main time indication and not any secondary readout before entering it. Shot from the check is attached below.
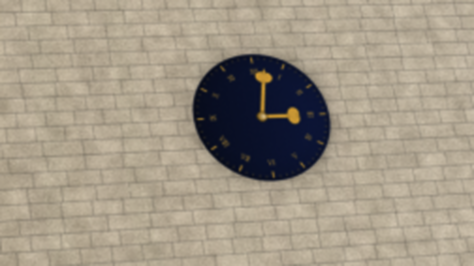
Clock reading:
**3:02**
